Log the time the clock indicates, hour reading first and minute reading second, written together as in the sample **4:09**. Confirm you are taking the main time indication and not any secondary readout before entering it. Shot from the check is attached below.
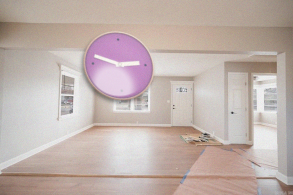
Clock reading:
**2:48**
